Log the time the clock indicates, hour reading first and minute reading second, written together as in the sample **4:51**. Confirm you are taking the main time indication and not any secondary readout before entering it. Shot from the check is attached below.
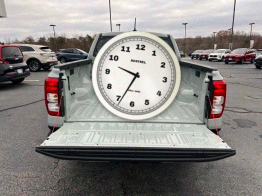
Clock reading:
**9:34**
